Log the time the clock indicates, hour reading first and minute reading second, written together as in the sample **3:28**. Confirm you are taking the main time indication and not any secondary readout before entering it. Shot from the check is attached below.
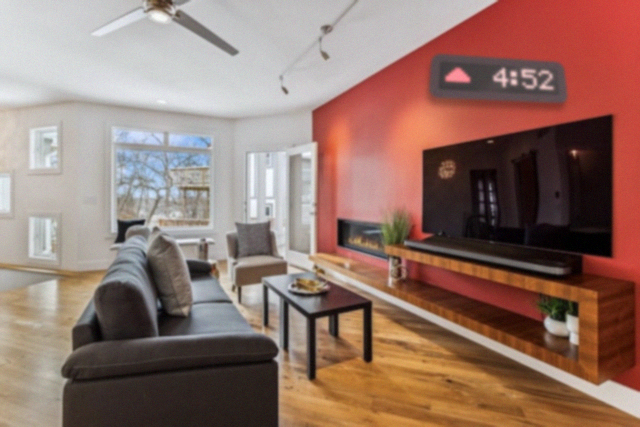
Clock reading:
**4:52**
